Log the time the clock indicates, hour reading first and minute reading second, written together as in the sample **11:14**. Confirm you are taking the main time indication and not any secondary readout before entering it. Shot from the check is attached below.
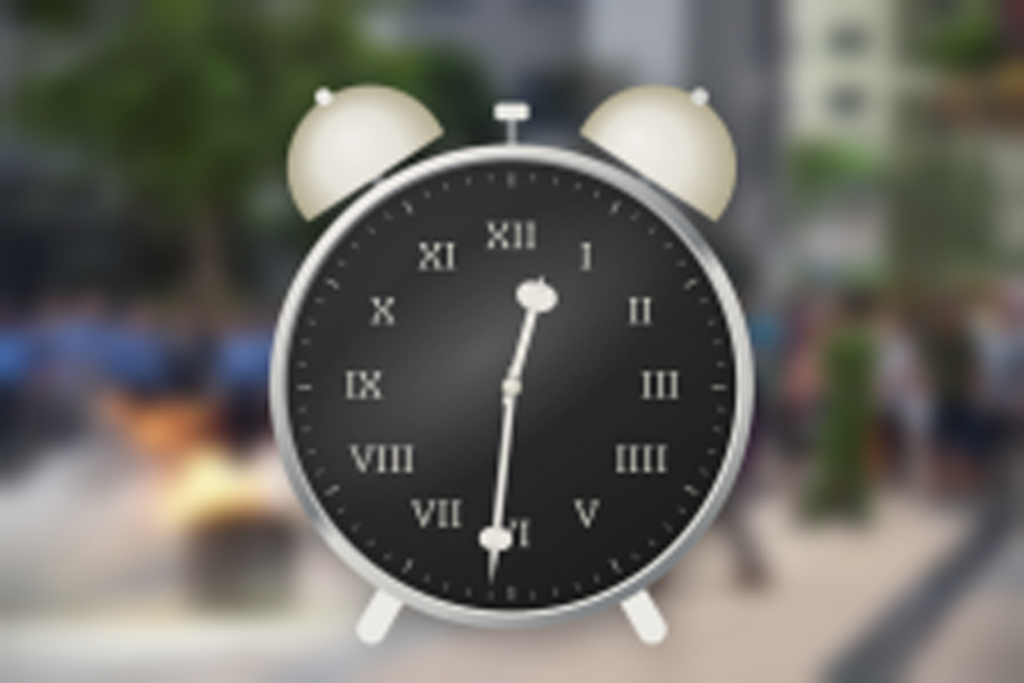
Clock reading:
**12:31**
